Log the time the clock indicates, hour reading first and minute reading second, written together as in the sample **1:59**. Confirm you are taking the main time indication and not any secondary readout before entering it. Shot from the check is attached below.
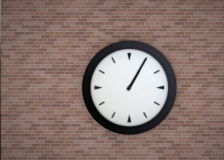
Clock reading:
**1:05**
